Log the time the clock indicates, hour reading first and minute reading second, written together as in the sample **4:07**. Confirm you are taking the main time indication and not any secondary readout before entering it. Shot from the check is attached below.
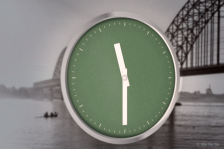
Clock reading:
**11:30**
